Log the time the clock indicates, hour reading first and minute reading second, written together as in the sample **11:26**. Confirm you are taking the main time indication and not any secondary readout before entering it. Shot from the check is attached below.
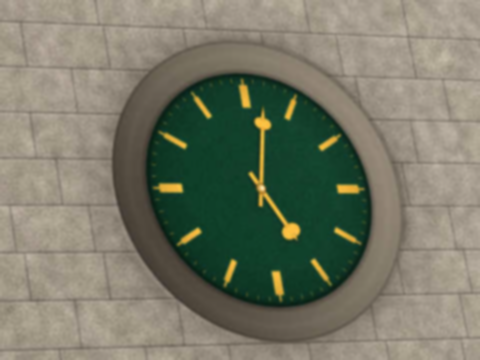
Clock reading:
**5:02**
